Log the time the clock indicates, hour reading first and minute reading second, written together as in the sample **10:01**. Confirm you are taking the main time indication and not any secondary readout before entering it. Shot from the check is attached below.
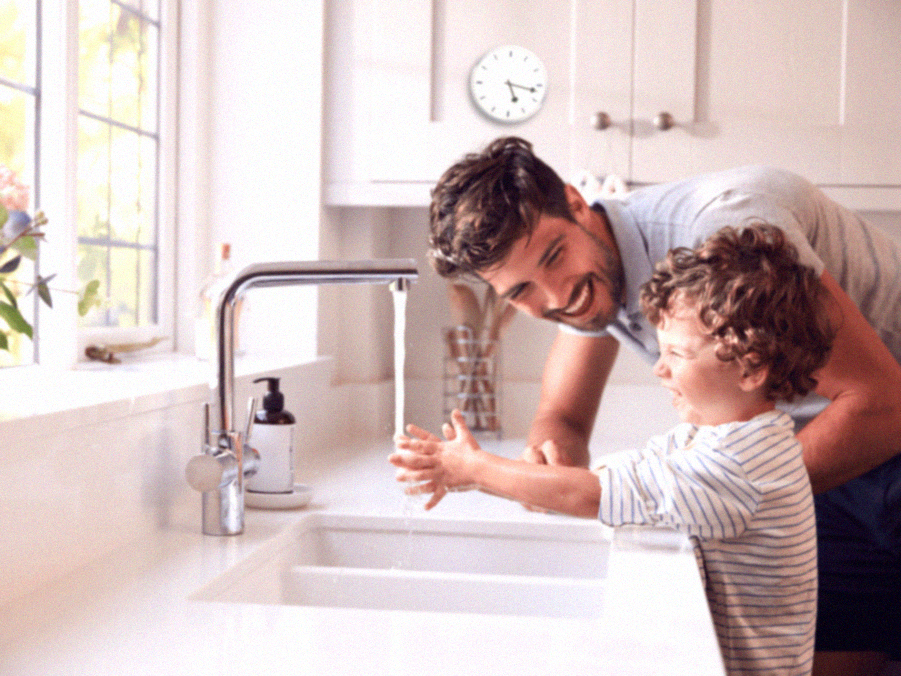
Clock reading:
**5:17**
